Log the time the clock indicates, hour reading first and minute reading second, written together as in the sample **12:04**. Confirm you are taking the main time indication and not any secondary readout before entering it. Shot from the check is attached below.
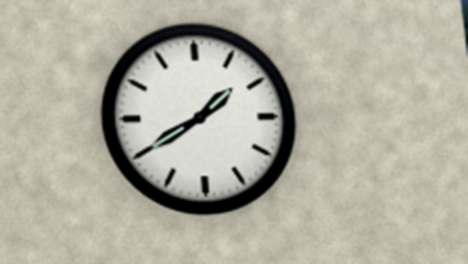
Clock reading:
**1:40**
